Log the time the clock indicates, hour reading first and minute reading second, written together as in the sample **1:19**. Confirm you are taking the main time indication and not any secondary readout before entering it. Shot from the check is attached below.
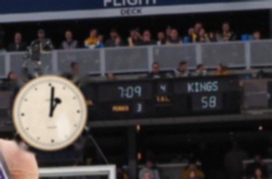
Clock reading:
**1:01**
